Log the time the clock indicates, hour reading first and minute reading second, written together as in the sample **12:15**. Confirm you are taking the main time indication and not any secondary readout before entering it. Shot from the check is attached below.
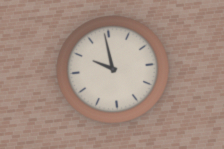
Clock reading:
**9:59**
